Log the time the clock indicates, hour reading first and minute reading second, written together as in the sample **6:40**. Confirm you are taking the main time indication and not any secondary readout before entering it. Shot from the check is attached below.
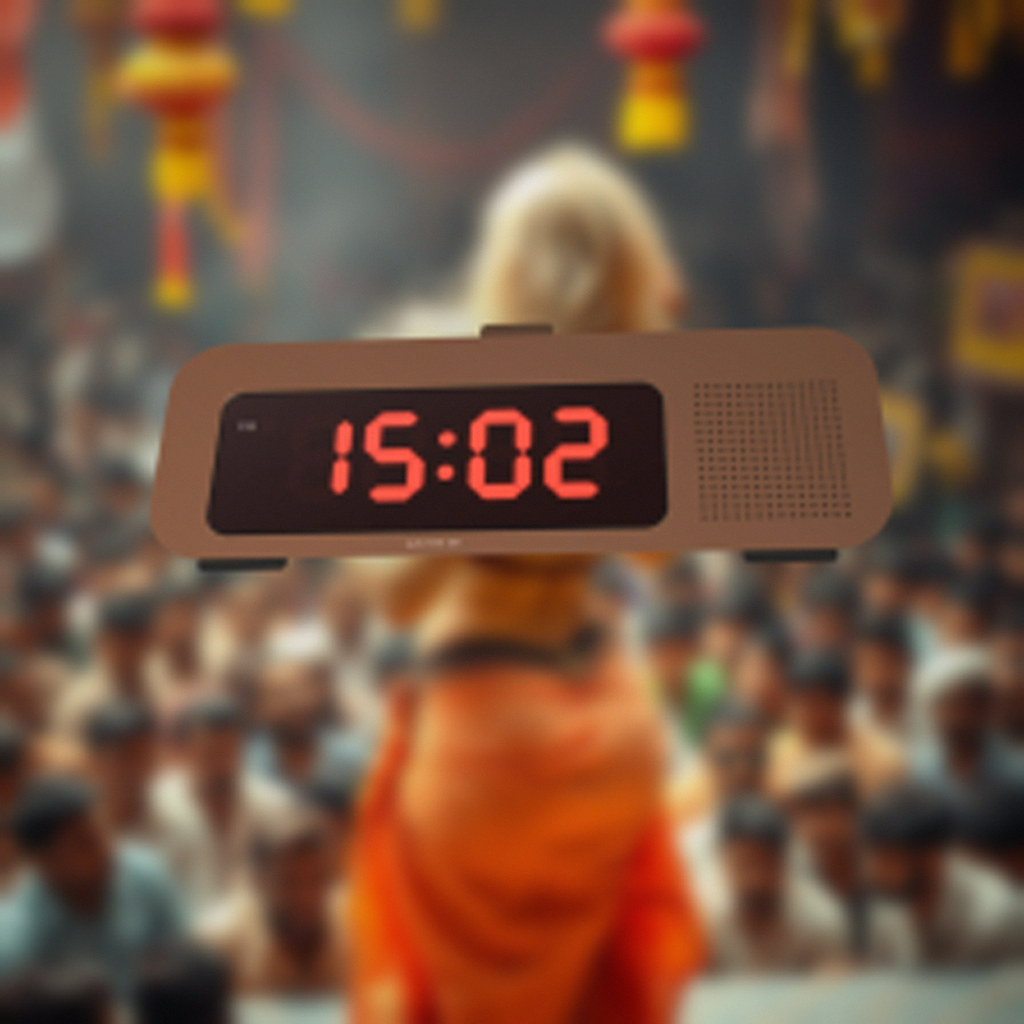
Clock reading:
**15:02**
